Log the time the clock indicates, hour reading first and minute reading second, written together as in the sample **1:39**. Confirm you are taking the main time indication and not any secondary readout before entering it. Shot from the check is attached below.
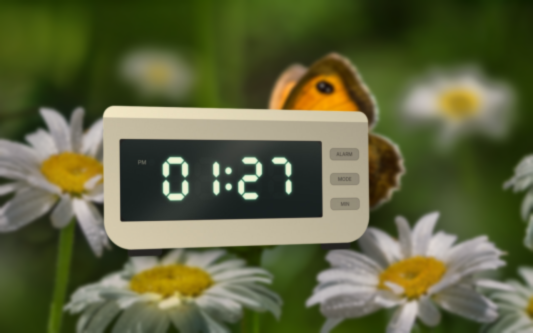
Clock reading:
**1:27**
